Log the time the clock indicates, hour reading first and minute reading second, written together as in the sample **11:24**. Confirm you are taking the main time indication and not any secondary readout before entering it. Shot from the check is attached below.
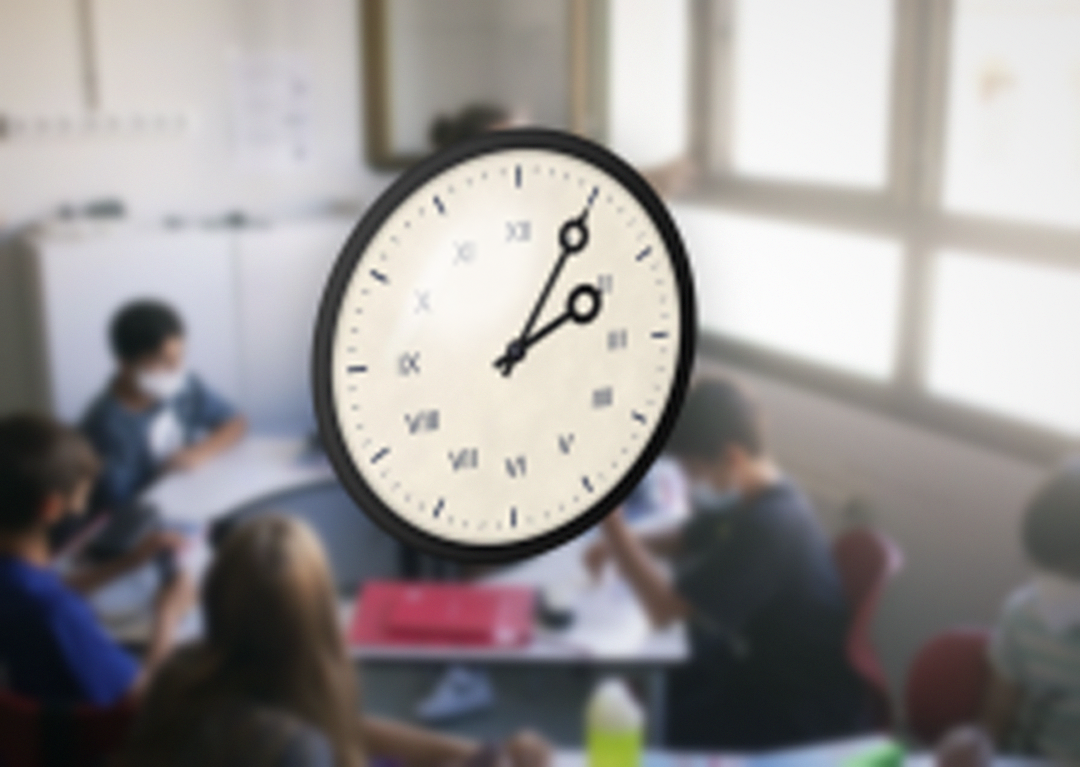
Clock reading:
**2:05**
